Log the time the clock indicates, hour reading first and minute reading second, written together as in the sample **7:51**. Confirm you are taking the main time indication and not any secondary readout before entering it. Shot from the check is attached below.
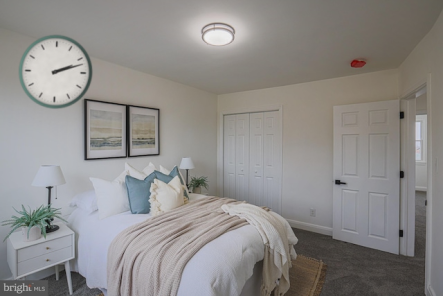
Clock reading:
**2:12**
